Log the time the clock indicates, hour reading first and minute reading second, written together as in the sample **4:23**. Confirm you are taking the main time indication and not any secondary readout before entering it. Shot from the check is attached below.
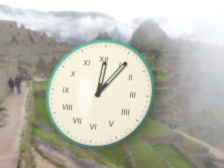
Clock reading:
**12:06**
